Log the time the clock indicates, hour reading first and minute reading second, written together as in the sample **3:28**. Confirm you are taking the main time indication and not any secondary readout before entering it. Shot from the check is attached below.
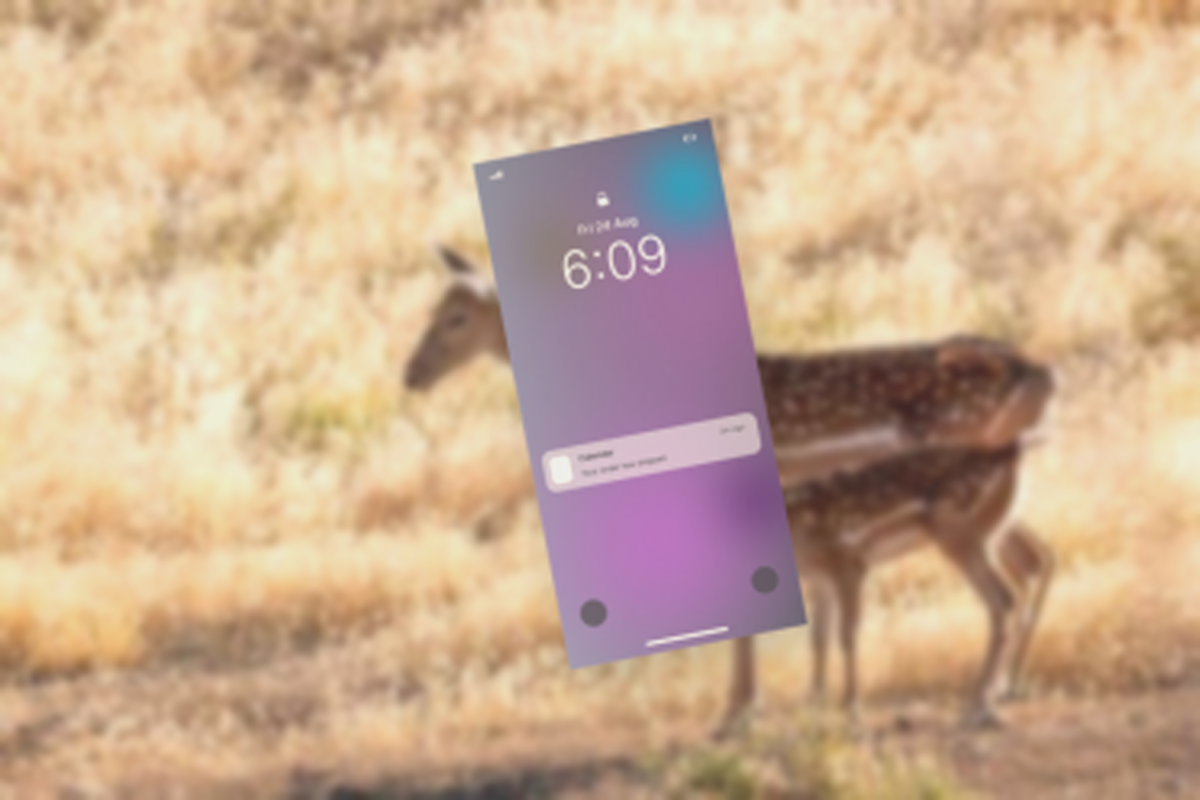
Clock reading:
**6:09**
